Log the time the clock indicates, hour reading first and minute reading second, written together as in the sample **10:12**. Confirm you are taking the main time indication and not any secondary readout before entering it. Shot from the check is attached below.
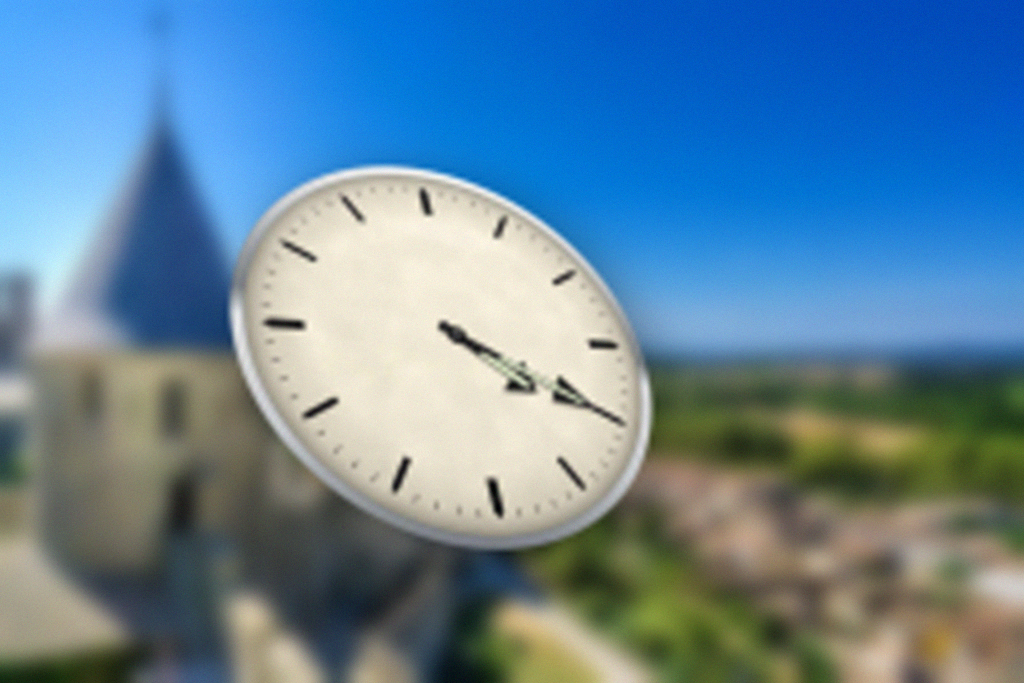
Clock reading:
**4:20**
